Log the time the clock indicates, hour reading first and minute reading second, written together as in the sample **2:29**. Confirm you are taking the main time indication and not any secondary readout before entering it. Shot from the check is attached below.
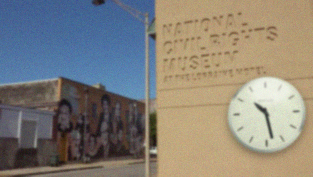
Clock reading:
**10:28**
